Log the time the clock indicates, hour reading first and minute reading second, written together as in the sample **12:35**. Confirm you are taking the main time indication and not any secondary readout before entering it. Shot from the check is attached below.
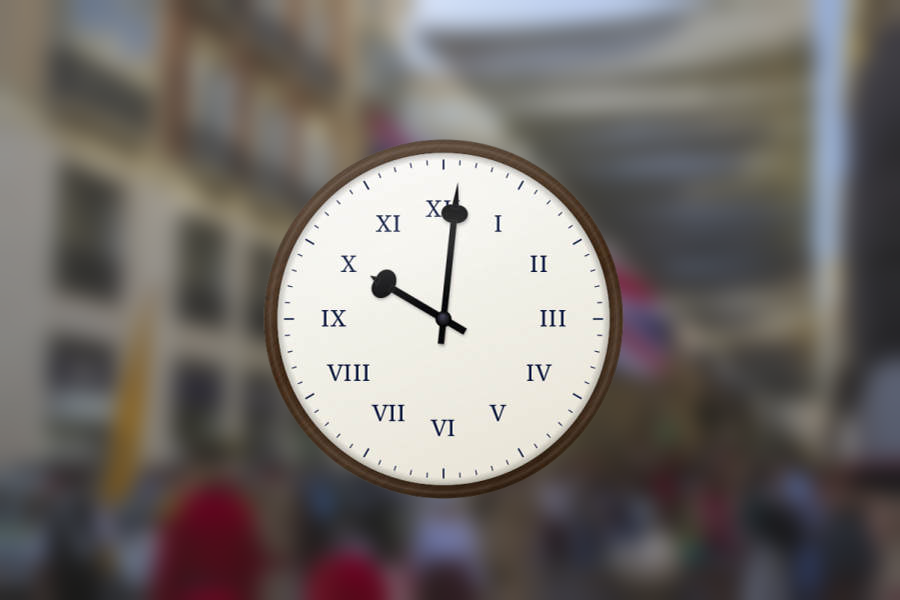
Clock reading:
**10:01**
